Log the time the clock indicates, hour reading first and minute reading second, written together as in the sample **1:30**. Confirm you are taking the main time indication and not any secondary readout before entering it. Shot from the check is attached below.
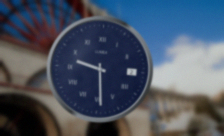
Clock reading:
**9:29**
